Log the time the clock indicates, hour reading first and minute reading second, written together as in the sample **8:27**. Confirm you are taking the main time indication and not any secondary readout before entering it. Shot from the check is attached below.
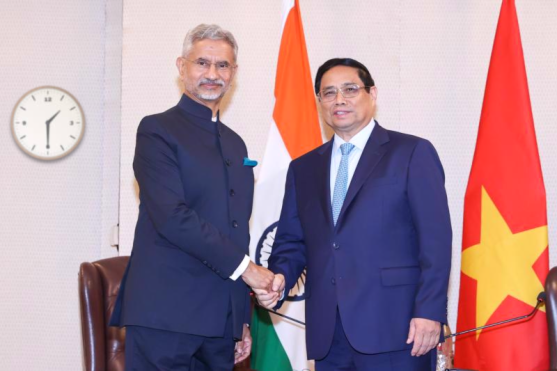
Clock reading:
**1:30**
